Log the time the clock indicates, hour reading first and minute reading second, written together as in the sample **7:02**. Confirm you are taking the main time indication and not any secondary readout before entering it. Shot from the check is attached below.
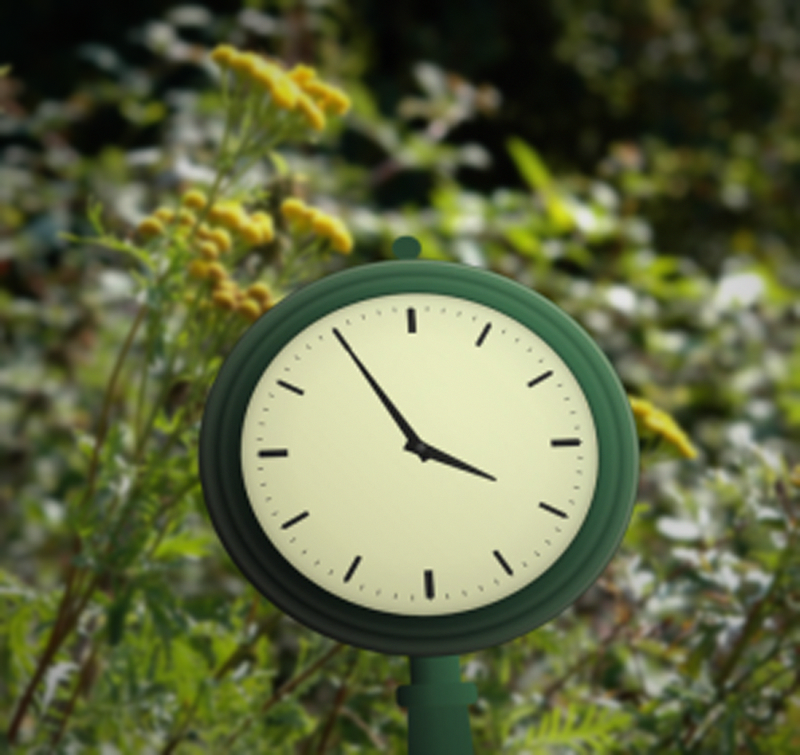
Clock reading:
**3:55**
